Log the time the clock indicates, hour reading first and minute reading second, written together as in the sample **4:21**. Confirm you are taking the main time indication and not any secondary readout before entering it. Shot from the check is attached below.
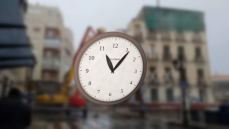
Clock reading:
**11:06**
